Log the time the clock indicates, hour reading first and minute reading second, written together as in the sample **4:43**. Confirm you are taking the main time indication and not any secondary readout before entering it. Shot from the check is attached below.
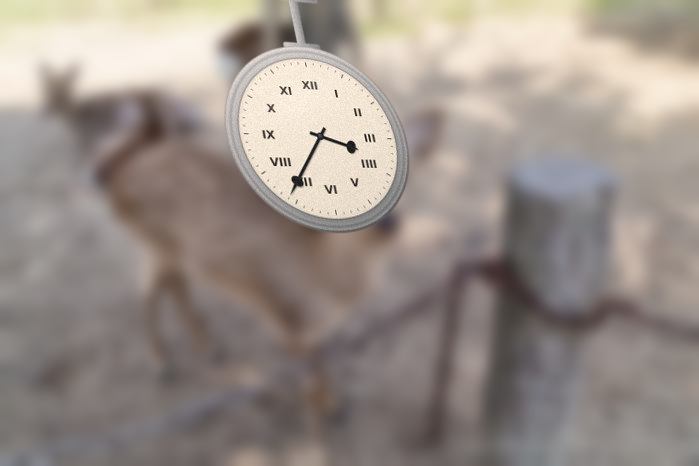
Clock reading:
**3:36**
